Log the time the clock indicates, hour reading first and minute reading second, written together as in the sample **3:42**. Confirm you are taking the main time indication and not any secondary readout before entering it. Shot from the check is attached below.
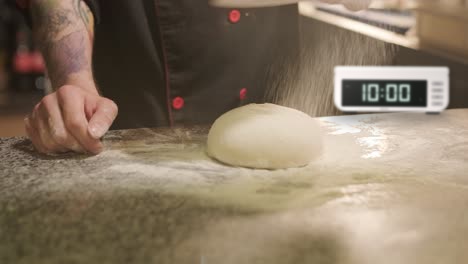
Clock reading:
**10:00**
